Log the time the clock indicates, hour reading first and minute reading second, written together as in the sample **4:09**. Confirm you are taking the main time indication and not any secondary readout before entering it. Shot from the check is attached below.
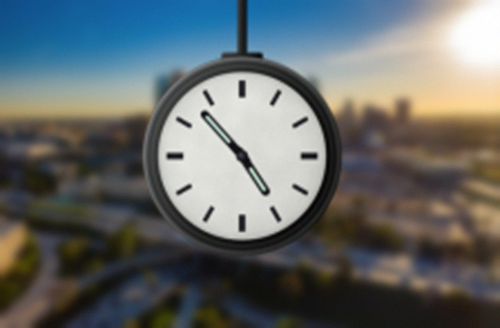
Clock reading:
**4:53**
